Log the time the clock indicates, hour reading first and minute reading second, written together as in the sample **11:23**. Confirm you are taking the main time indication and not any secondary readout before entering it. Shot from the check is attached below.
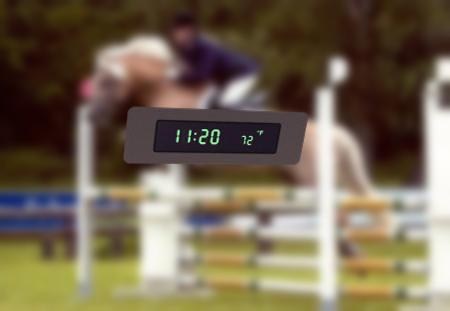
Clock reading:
**11:20**
